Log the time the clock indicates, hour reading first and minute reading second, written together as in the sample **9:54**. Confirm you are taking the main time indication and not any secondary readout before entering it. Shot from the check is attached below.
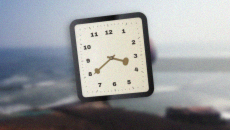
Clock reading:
**3:39**
